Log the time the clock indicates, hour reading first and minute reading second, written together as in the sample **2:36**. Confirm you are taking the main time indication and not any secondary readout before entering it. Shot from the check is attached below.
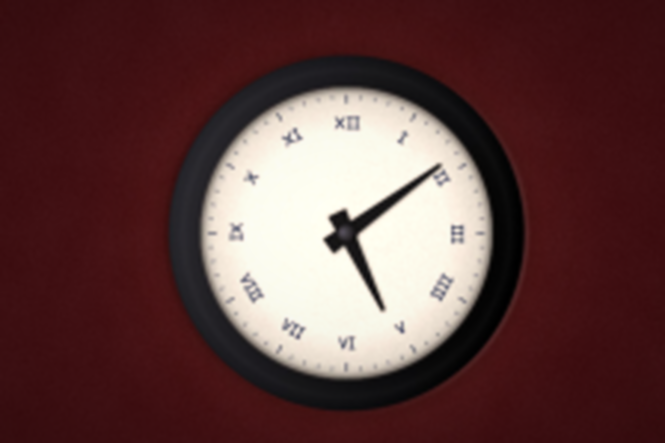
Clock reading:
**5:09**
